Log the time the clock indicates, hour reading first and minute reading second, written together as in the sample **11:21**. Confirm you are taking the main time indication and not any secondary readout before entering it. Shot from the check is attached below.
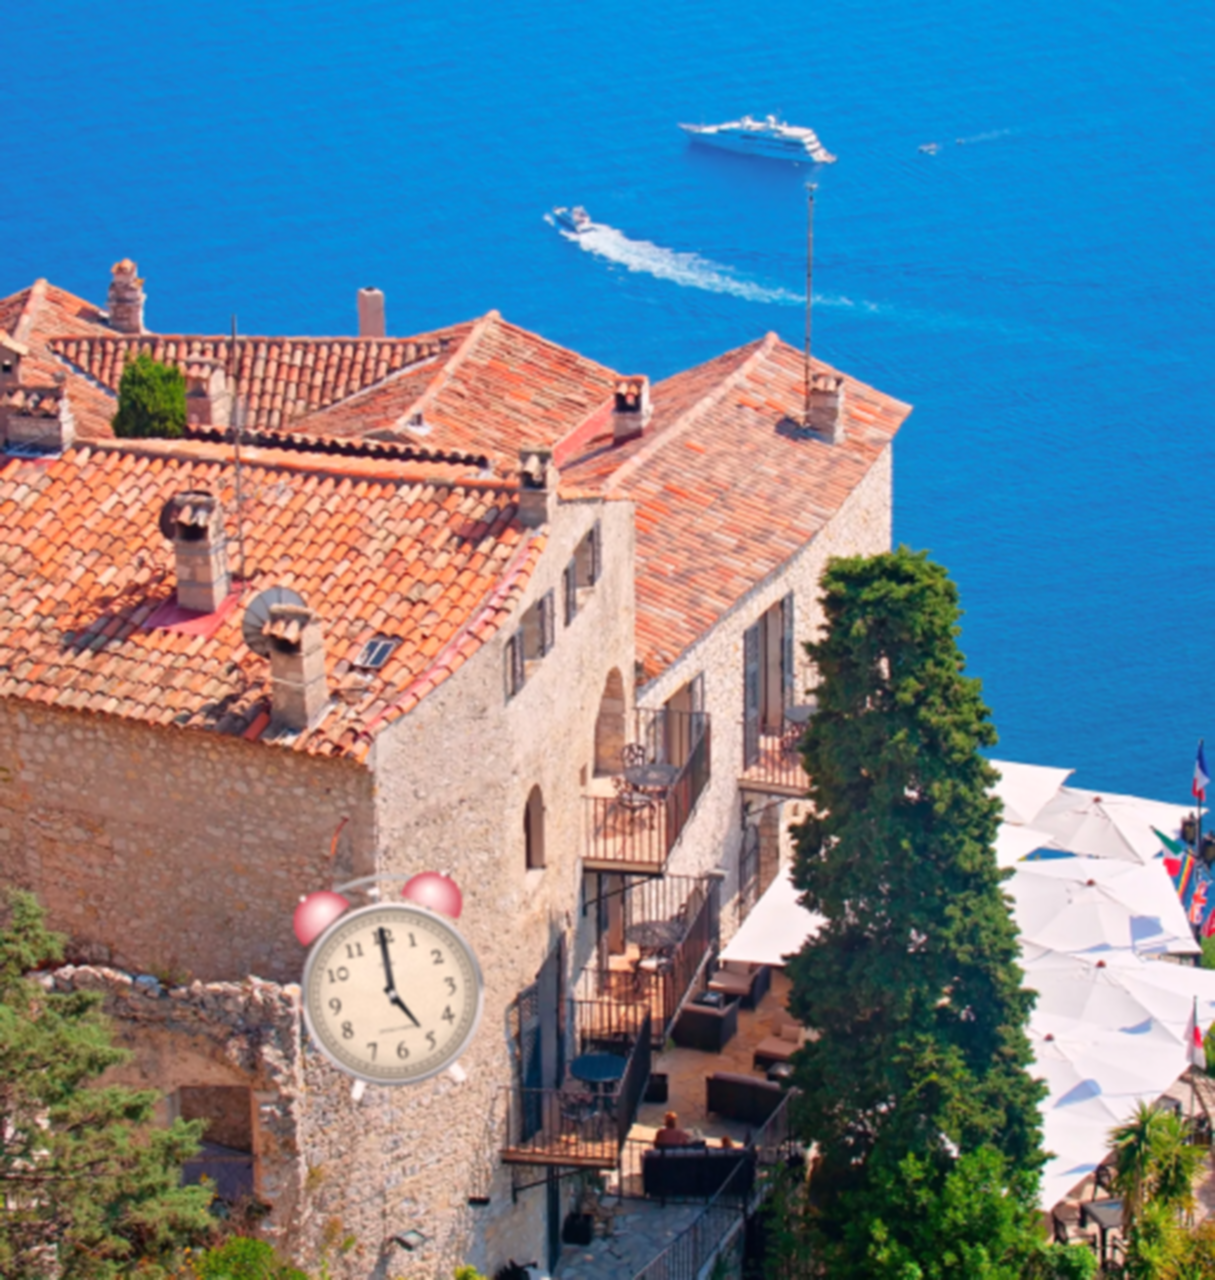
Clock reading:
**5:00**
